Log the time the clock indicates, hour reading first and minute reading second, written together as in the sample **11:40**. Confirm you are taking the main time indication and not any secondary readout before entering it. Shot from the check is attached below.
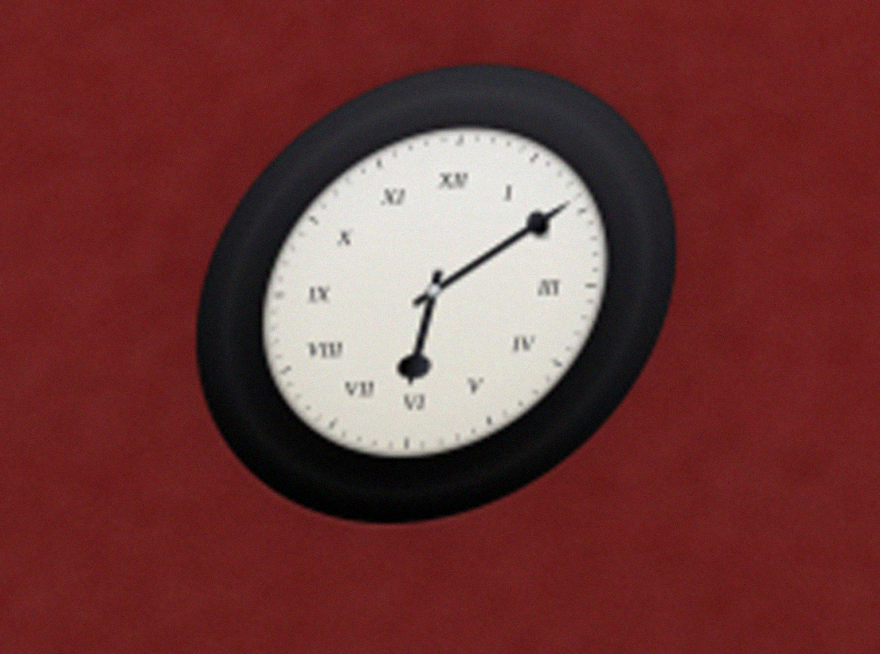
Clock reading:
**6:09**
